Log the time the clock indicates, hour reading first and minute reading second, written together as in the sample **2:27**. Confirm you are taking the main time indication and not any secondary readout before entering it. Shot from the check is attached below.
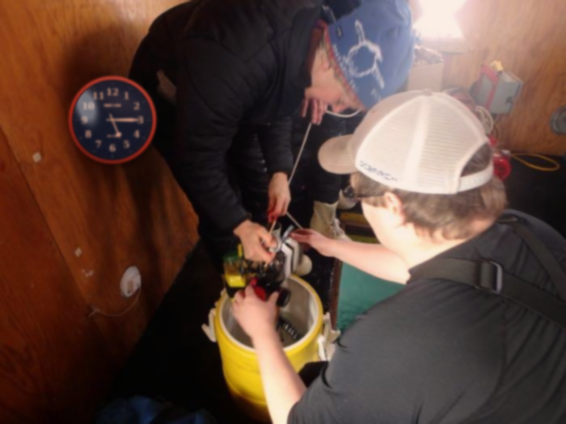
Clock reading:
**5:15**
